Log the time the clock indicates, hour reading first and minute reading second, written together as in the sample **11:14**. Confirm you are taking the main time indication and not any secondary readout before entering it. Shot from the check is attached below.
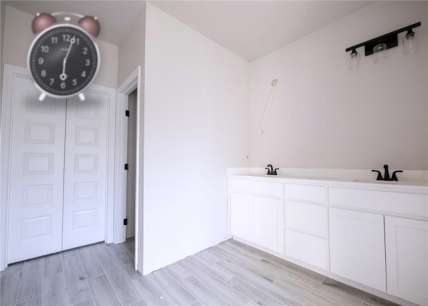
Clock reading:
**6:03**
